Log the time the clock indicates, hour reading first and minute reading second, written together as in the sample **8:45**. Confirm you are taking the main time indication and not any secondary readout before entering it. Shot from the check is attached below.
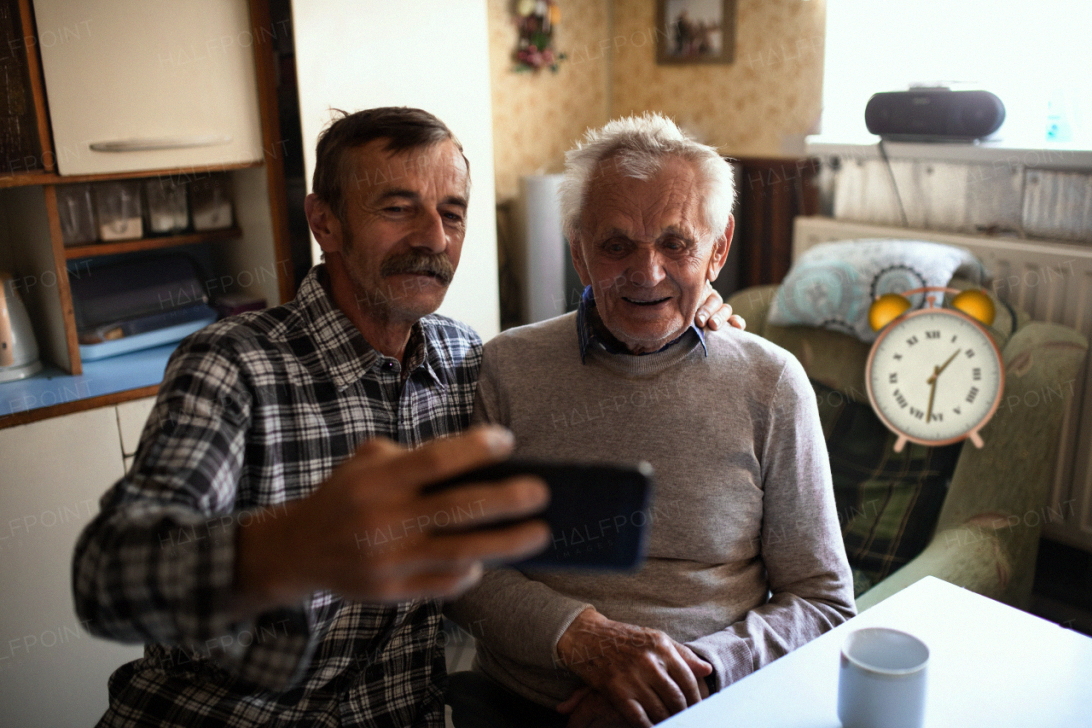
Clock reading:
**1:32**
